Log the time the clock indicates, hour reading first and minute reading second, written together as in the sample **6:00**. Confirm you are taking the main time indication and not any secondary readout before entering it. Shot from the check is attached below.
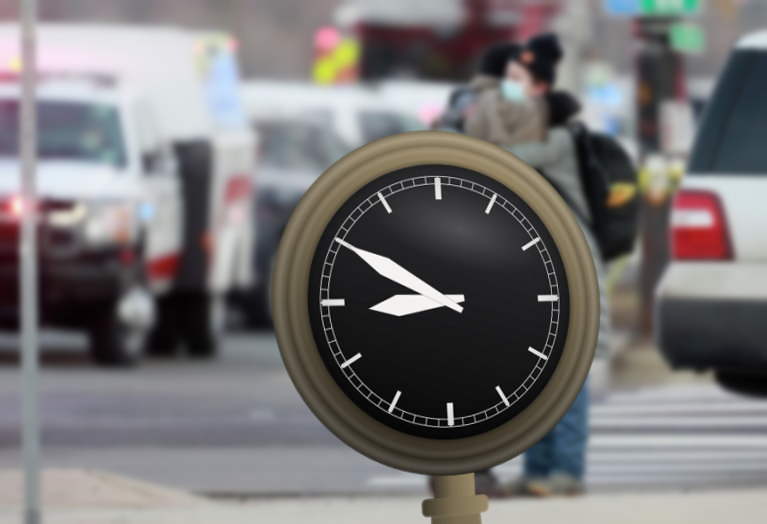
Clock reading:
**8:50**
